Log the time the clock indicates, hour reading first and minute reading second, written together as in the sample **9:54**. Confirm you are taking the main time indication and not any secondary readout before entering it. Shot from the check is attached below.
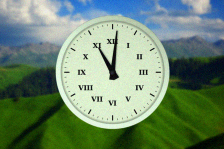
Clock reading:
**11:01**
